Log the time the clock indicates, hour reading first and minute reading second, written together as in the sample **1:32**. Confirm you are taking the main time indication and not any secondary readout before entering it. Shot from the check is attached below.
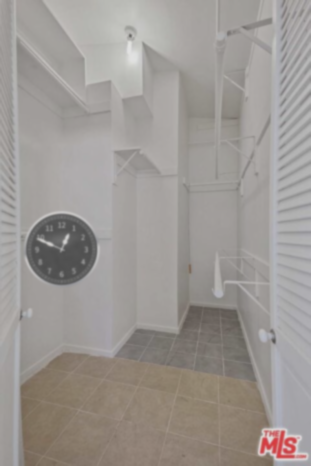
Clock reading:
**12:49**
